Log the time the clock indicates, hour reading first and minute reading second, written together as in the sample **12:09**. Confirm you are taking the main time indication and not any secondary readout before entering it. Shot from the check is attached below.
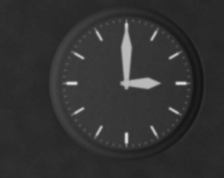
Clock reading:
**3:00**
